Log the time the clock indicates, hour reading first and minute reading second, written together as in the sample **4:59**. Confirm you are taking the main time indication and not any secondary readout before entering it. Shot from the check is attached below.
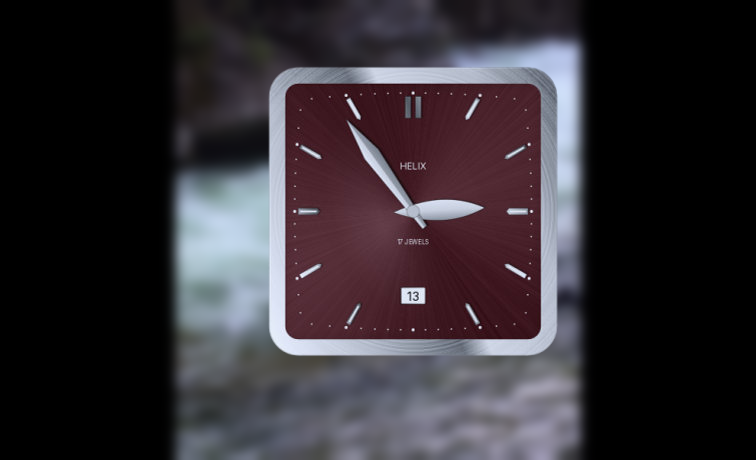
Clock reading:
**2:54**
